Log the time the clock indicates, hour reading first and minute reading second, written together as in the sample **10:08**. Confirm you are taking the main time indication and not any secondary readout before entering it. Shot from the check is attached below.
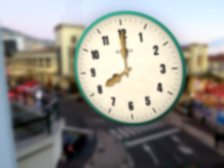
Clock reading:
**8:00**
